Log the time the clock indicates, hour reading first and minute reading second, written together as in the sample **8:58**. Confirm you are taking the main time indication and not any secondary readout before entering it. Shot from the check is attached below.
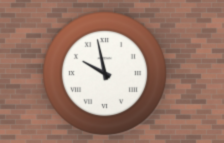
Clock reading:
**9:58**
